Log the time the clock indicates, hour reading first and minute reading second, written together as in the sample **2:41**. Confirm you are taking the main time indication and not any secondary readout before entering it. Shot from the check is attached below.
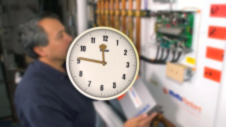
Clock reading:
**11:46**
